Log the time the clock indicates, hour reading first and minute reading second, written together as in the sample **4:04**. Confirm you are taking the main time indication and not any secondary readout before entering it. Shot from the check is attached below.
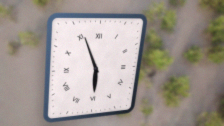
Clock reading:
**5:56**
